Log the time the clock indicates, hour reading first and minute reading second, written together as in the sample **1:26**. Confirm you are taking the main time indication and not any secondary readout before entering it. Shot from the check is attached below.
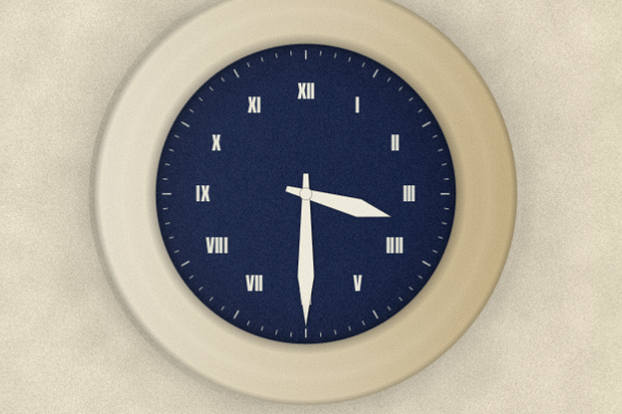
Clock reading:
**3:30**
